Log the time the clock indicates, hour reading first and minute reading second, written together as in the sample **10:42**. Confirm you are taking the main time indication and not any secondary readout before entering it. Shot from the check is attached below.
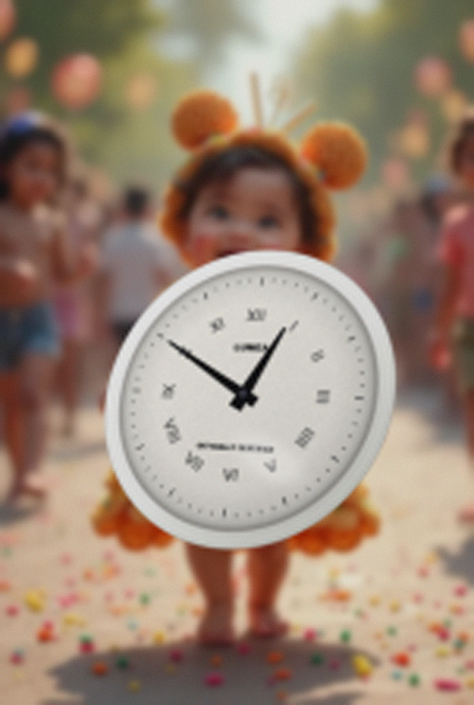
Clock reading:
**12:50**
